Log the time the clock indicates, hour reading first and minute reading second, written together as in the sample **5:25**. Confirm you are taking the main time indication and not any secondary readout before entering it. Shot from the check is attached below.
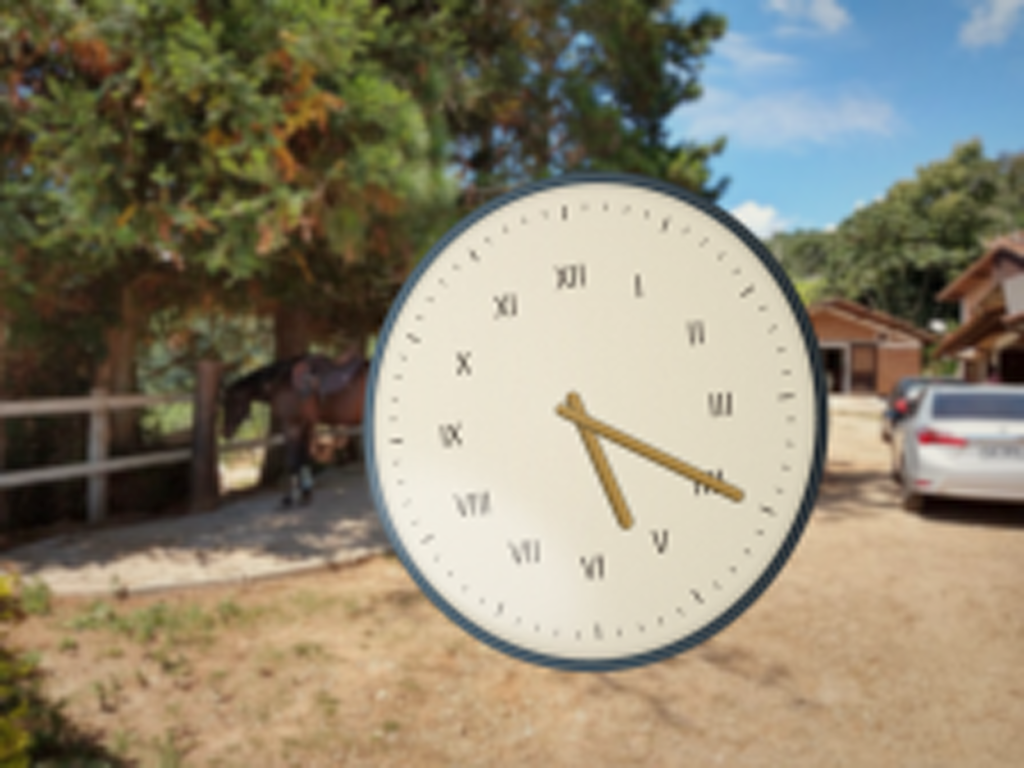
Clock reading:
**5:20**
